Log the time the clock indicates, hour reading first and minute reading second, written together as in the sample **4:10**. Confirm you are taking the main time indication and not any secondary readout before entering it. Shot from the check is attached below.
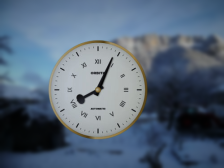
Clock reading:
**8:04**
